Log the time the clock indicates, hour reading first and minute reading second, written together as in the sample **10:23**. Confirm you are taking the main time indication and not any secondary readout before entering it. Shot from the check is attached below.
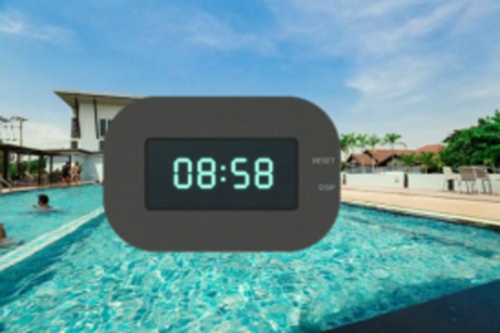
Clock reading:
**8:58**
